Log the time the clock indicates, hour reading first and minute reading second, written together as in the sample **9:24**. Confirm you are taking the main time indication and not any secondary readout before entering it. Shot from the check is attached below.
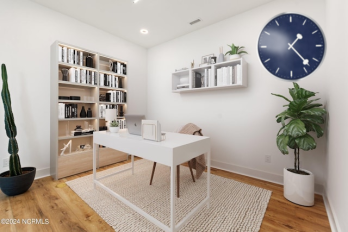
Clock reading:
**1:23**
